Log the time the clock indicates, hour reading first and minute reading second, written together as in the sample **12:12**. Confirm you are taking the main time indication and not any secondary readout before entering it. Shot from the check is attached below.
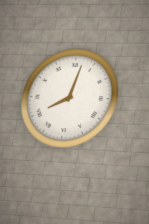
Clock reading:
**8:02**
